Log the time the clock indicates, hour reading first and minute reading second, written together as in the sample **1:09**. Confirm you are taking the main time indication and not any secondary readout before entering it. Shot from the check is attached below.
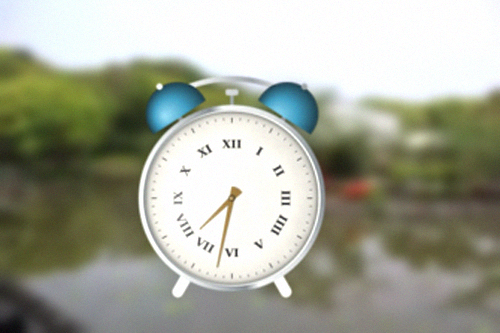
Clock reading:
**7:32**
